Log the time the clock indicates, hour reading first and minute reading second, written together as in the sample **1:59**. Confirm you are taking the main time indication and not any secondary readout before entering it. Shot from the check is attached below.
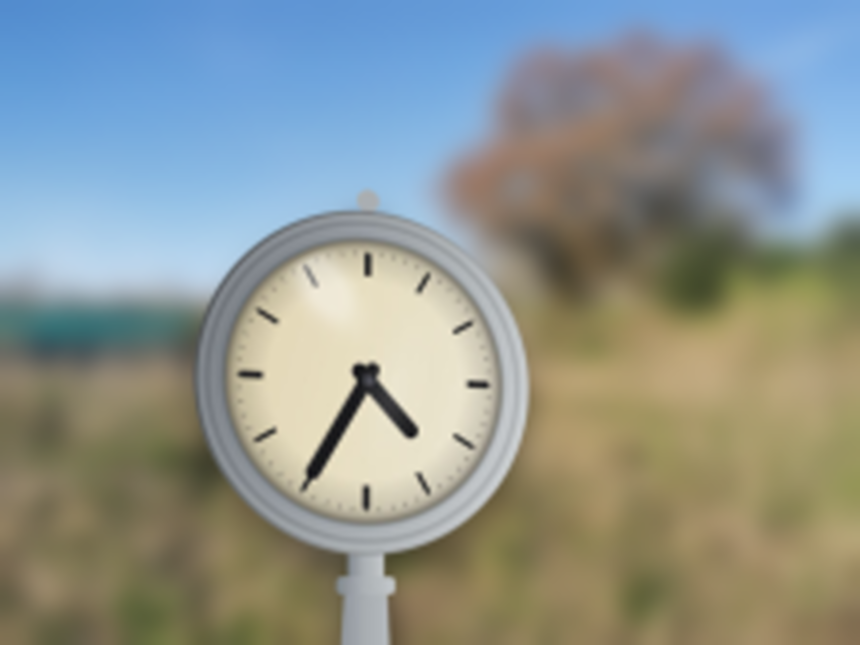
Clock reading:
**4:35**
